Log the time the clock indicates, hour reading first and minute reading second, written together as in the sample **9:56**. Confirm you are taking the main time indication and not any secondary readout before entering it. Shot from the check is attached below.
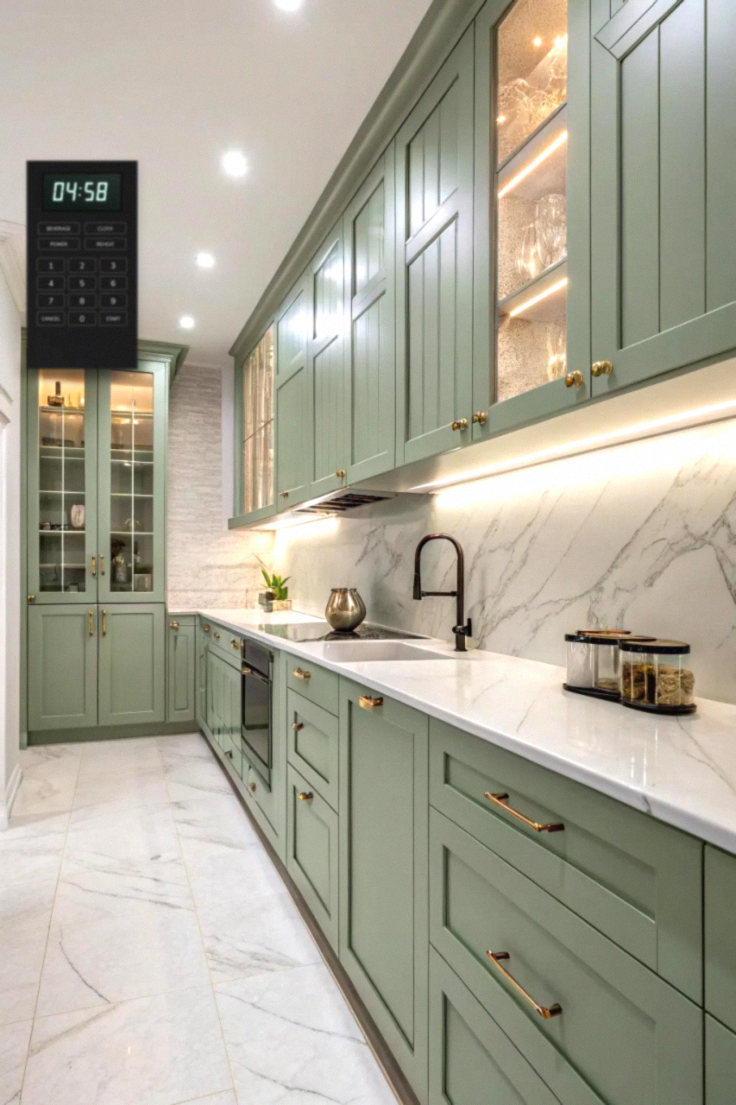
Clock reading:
**4:58**
